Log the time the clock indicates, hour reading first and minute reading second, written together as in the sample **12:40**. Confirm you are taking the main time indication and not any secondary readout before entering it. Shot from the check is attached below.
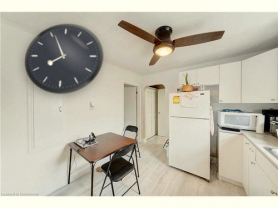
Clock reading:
**7:56**
